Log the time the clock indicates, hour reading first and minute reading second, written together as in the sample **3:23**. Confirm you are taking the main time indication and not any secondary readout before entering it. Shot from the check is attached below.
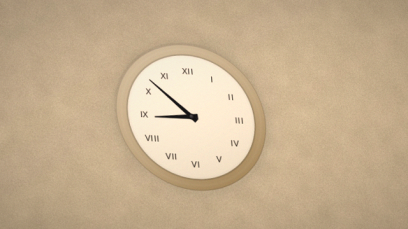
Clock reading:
**8:52**
